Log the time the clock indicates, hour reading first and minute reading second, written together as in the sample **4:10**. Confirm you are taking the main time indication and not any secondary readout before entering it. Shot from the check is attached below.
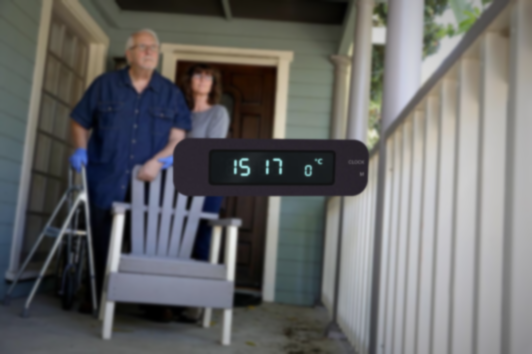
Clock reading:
**15:17**
